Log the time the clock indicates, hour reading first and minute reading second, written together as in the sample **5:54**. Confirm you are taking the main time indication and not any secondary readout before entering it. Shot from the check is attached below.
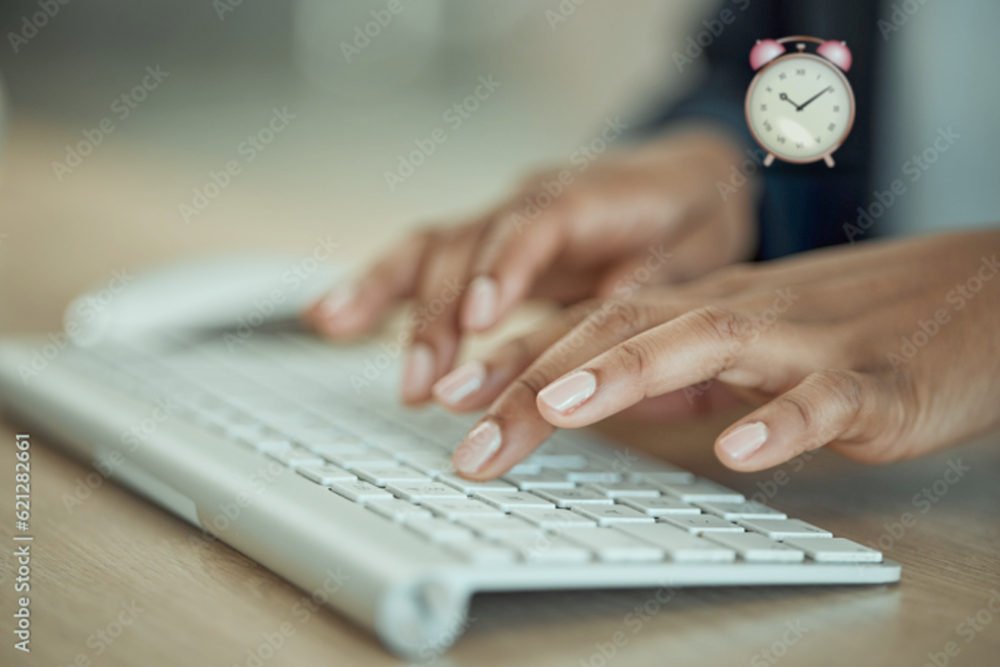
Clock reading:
**10:09**
